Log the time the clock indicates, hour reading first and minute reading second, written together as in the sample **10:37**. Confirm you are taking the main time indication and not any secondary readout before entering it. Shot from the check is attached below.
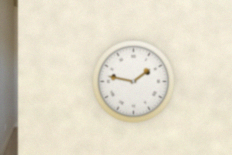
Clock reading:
**1:47**
